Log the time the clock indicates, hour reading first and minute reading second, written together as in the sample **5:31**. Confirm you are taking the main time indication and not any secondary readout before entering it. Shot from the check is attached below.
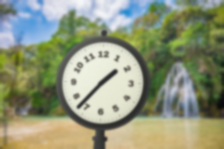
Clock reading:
**1:37**
